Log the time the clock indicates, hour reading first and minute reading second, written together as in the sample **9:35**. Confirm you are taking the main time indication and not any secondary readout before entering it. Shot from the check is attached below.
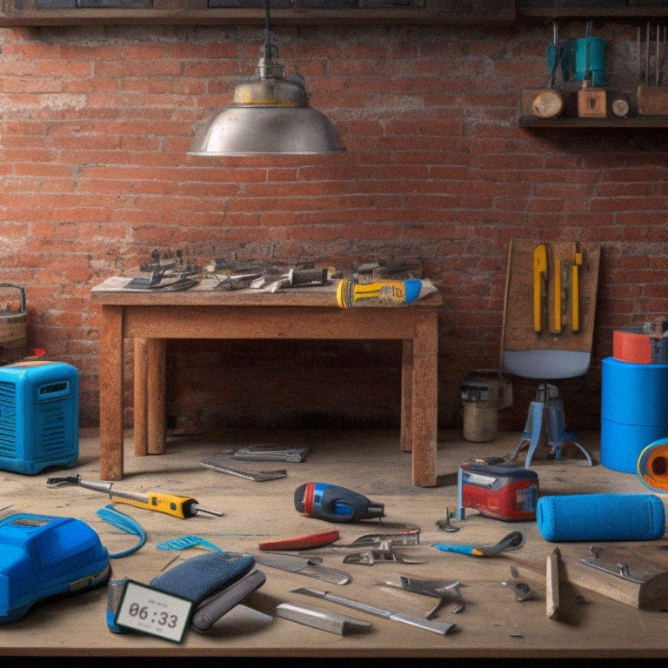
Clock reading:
**6:33**
